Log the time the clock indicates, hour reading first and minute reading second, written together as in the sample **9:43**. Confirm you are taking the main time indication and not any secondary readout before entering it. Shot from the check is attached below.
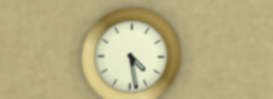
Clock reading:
**4:28**
